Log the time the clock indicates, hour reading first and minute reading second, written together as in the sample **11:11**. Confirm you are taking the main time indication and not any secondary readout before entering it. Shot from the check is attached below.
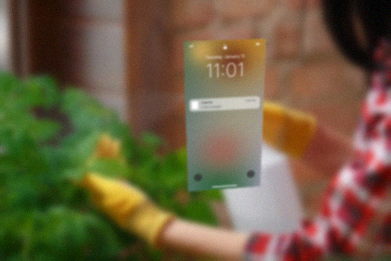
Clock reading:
**11:01**
